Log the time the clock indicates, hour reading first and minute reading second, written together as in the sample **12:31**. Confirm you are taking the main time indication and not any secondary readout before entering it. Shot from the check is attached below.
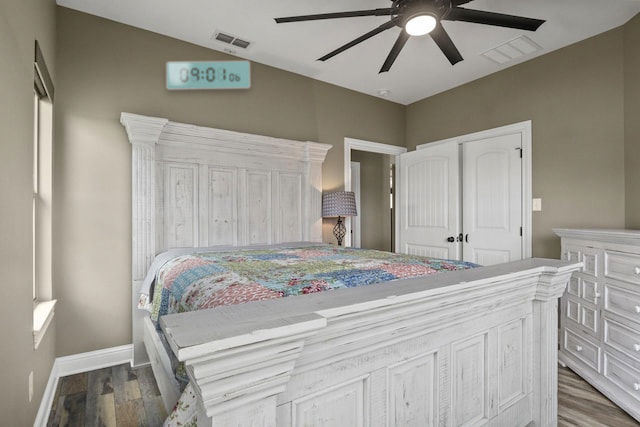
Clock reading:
**9:01**
